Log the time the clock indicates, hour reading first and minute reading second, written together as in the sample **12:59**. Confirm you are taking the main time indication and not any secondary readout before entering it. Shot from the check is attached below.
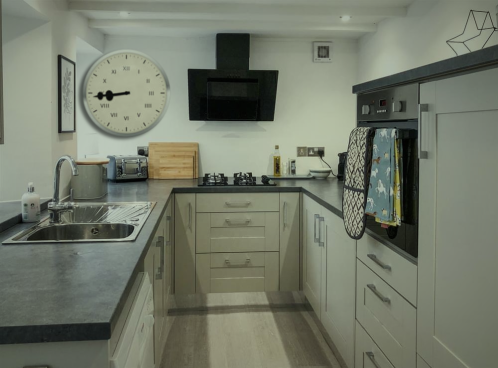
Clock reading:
**8:44**
